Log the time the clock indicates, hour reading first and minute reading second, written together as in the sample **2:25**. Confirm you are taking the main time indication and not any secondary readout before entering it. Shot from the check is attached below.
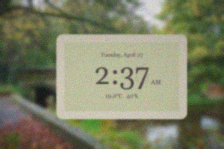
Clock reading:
**2:37**
